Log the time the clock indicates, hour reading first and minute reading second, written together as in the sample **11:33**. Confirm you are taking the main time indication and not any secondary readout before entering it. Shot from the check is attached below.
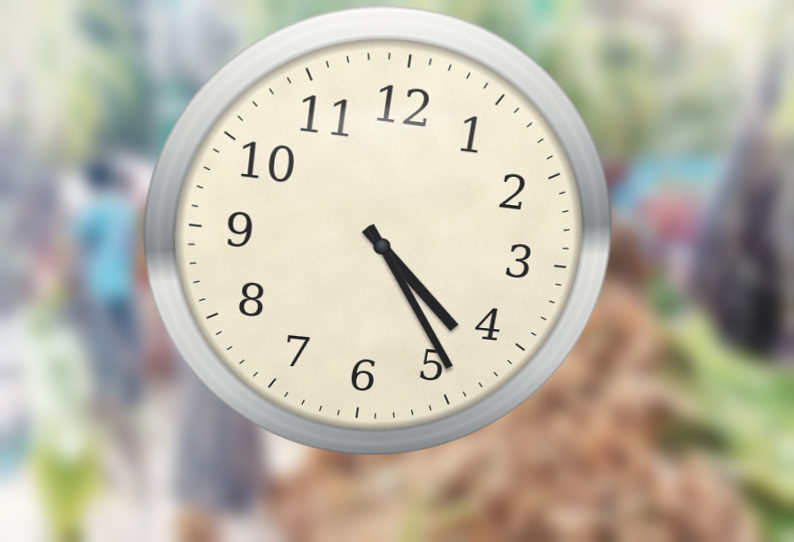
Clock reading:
**4:24**
